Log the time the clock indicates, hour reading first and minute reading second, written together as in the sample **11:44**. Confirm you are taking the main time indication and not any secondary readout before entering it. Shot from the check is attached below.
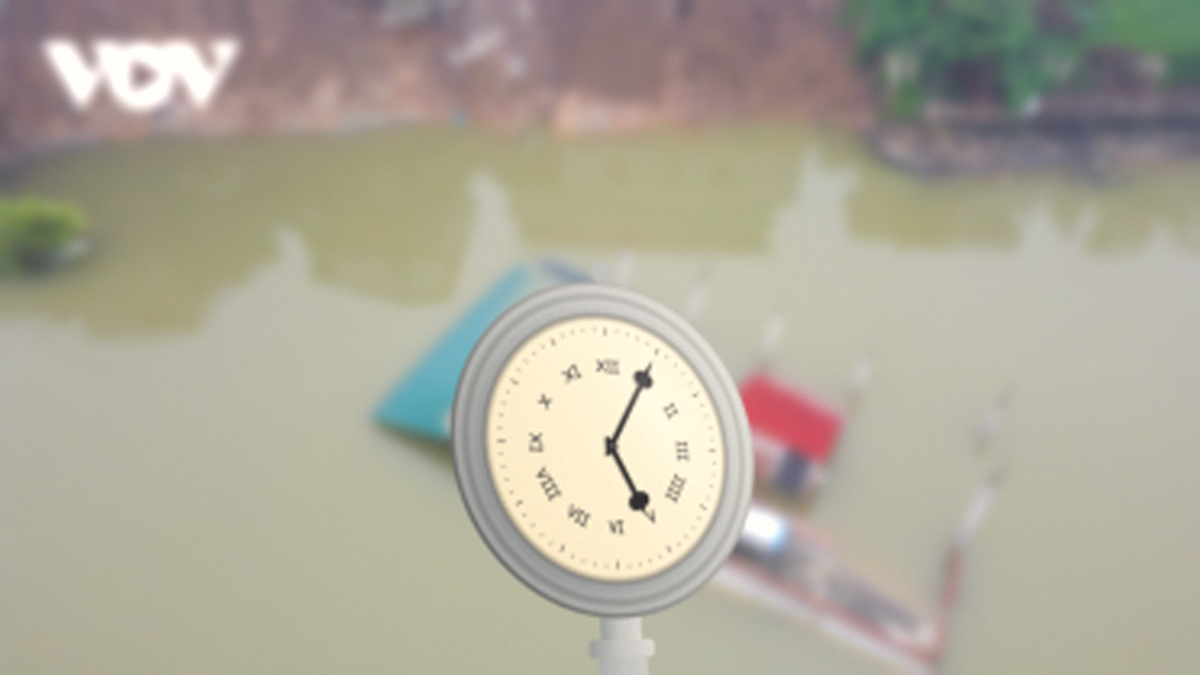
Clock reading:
**5:05**
